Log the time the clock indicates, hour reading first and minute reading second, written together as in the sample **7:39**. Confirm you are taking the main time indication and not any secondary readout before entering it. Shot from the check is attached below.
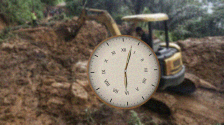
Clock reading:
**6:03**
